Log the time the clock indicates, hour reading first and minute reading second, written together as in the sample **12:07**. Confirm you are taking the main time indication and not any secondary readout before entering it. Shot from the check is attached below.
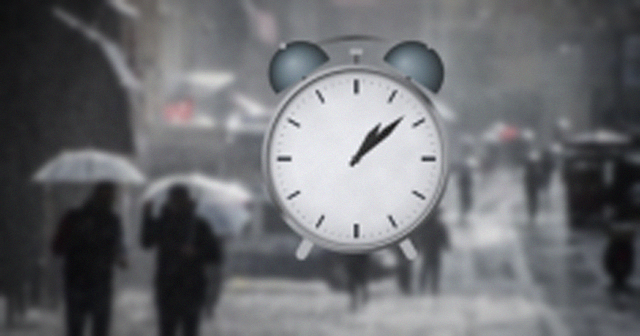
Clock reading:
**1:08**
